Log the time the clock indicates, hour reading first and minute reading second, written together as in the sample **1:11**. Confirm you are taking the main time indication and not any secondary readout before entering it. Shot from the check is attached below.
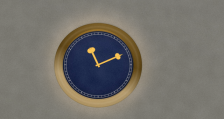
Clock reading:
**11:11**
